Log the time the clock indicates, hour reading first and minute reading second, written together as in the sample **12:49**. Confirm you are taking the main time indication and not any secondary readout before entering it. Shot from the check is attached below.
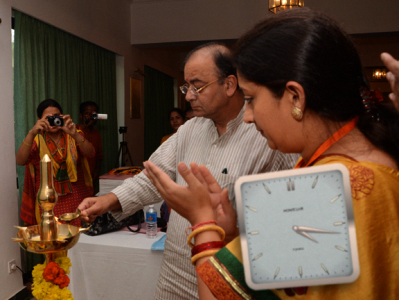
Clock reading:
**4:17**
